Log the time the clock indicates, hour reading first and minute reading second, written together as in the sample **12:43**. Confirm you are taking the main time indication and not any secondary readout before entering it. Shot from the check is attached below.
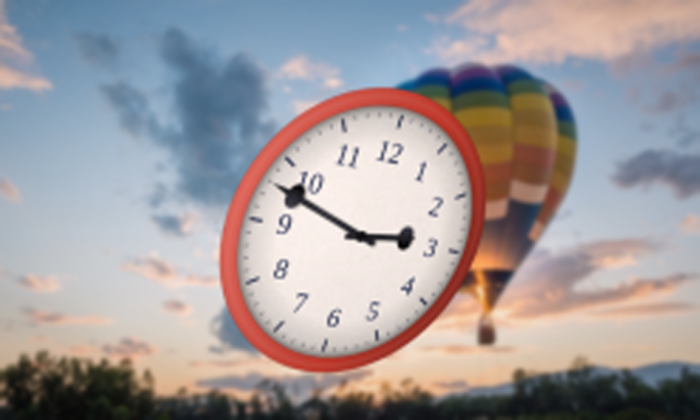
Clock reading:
**2:48**
